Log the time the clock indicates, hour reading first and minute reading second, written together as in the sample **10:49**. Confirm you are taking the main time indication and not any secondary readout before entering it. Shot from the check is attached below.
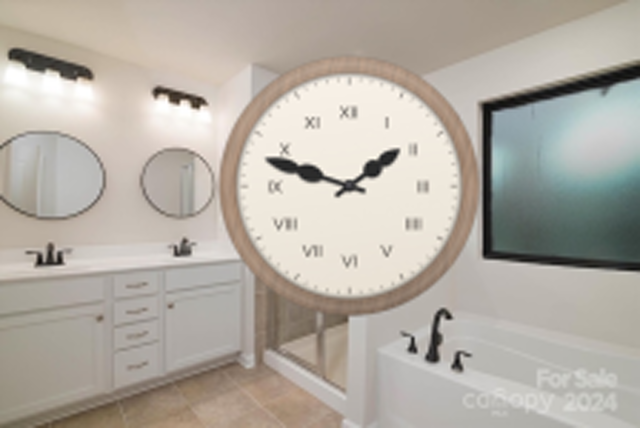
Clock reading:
**1:48**
